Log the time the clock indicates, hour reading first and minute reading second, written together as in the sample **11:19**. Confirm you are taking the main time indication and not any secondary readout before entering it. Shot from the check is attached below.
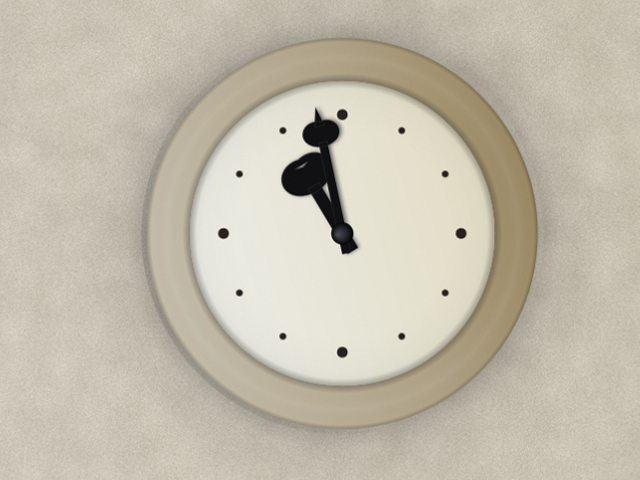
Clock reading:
**10:58**
